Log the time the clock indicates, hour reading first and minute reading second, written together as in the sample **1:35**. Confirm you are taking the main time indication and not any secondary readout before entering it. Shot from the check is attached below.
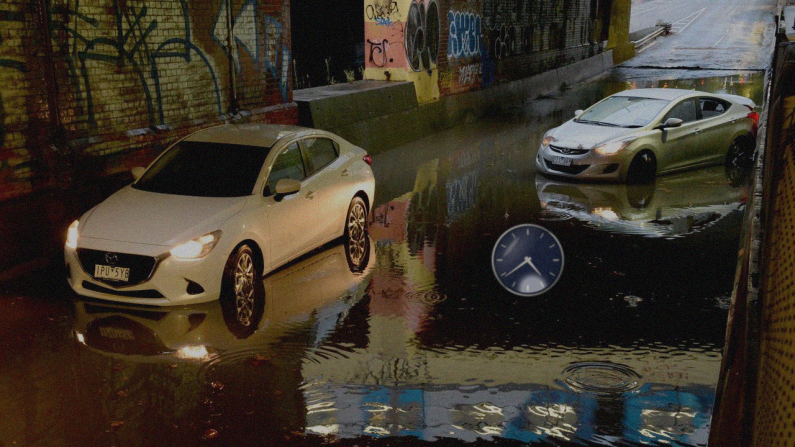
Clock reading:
**4:39**
